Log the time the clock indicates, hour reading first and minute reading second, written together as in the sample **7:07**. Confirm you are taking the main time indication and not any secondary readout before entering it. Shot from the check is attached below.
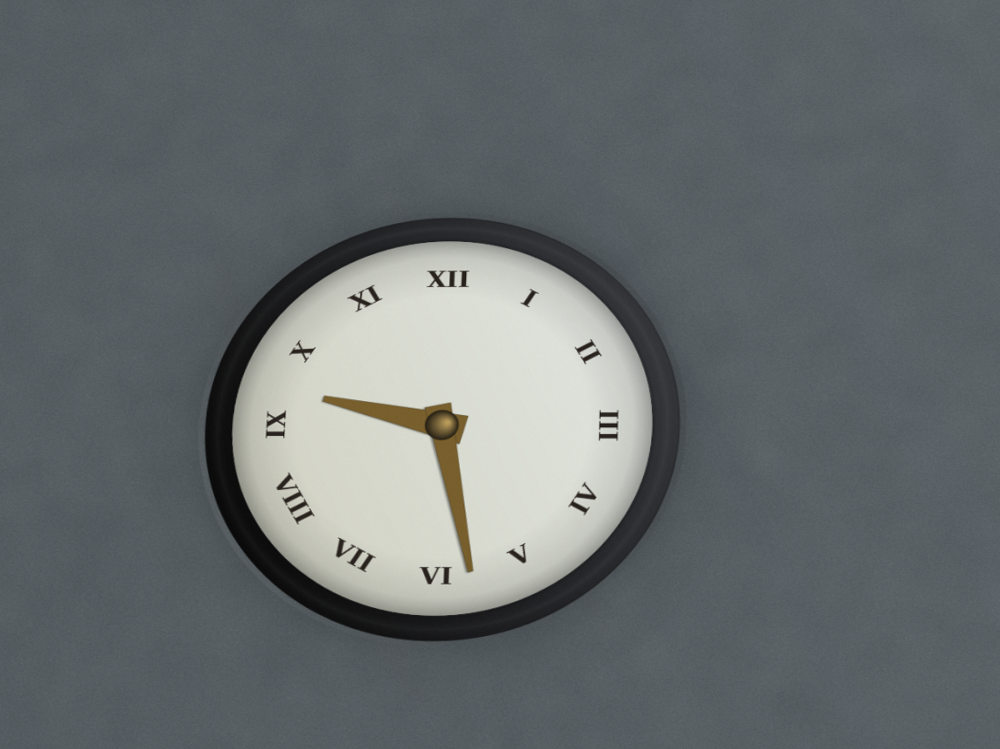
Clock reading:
**9:28**
